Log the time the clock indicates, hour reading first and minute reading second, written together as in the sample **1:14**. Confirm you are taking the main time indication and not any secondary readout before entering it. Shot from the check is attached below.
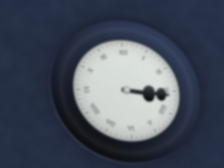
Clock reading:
**3:16**
